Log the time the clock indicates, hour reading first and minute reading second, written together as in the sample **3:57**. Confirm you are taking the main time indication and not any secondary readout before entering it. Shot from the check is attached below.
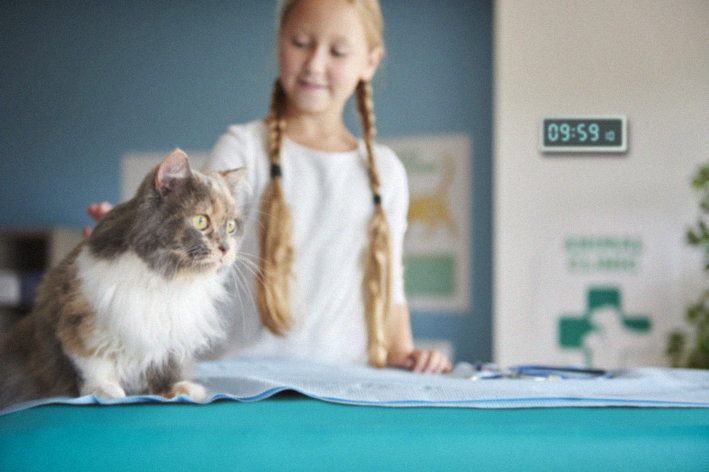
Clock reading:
**9:59**
